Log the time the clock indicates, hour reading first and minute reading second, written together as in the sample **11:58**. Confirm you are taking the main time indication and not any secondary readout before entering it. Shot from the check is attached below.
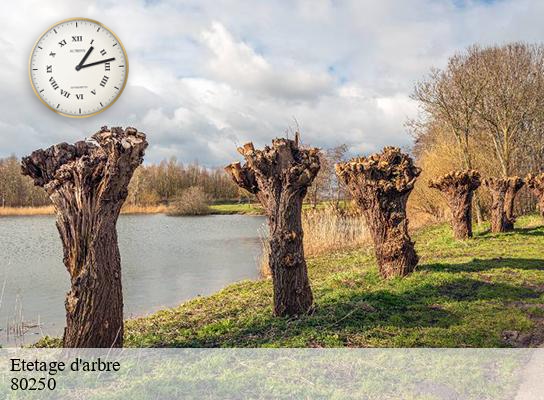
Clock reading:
**1:13**
